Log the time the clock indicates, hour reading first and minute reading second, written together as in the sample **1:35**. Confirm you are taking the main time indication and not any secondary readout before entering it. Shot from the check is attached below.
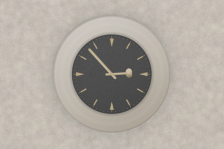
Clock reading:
**2:53**
